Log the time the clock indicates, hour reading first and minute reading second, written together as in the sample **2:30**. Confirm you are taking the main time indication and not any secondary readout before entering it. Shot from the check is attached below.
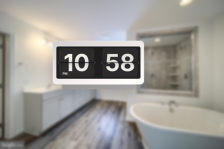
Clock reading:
**10:58**
